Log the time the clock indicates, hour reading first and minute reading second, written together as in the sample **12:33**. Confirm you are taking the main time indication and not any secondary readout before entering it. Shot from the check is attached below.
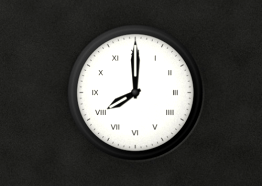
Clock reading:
**8:00**
